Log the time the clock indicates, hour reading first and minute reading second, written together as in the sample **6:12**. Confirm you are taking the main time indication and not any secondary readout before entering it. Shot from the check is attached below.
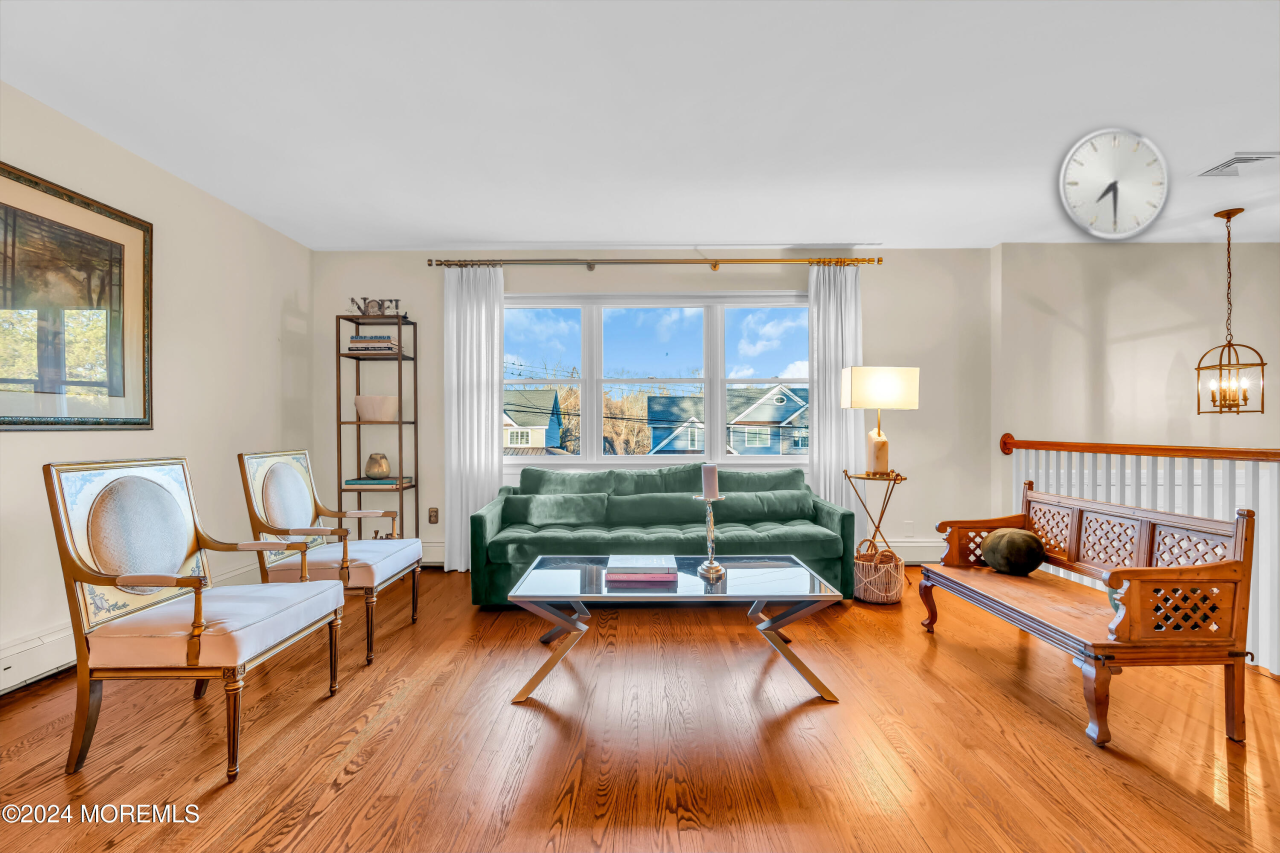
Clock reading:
**7:30**
